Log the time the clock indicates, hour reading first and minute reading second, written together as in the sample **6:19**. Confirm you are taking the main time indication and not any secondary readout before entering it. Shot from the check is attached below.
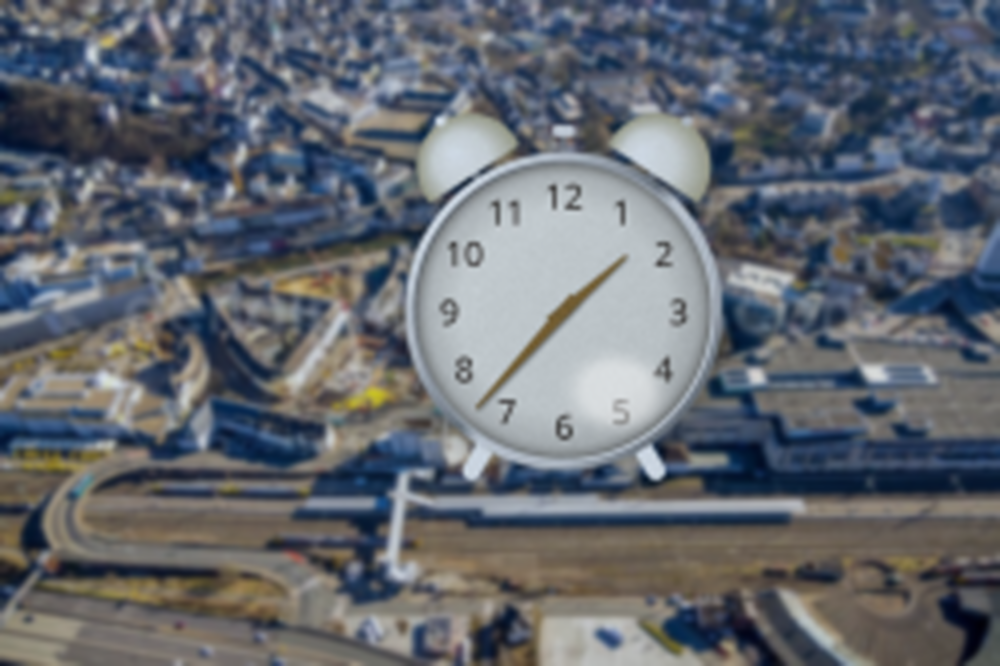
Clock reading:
**1:37**
